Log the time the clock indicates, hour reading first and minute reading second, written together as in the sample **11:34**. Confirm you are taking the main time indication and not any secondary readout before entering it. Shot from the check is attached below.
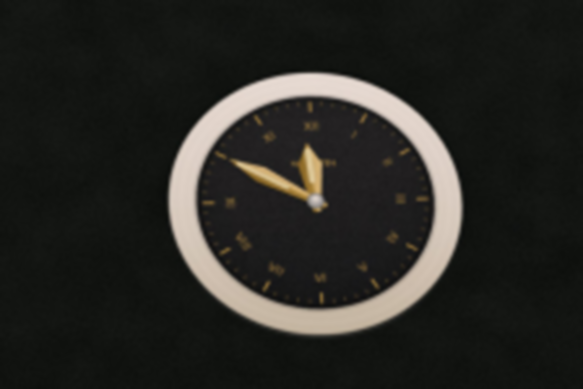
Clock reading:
**11:50**
